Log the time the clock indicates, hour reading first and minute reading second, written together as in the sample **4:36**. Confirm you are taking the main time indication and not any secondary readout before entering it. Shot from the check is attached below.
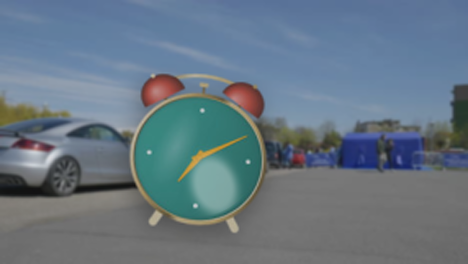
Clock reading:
**7:10**
